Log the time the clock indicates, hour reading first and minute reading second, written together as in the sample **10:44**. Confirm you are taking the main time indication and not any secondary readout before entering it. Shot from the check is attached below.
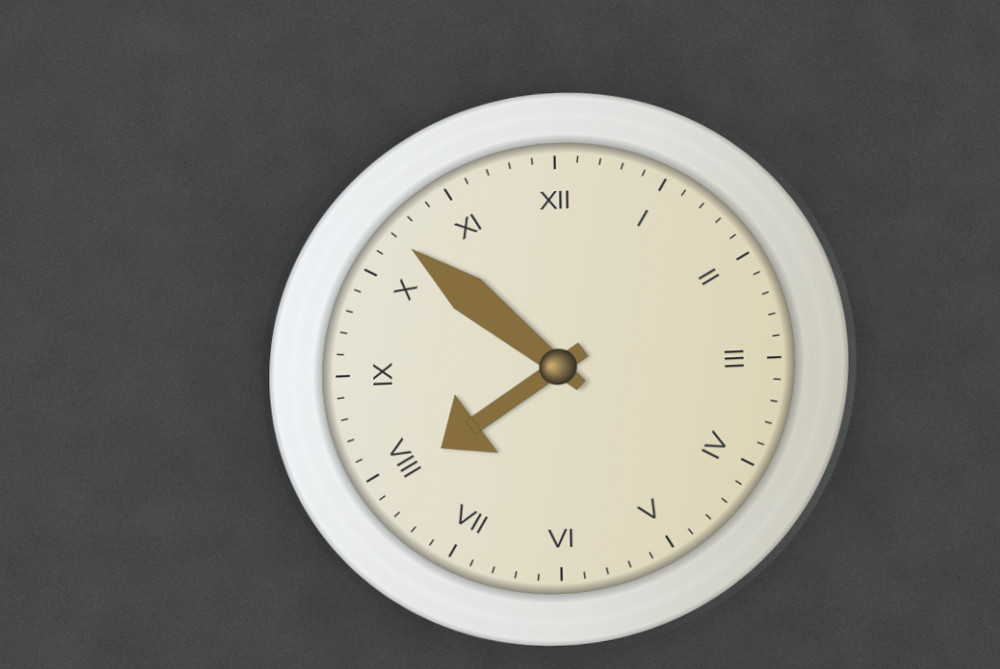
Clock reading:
**7:52**
